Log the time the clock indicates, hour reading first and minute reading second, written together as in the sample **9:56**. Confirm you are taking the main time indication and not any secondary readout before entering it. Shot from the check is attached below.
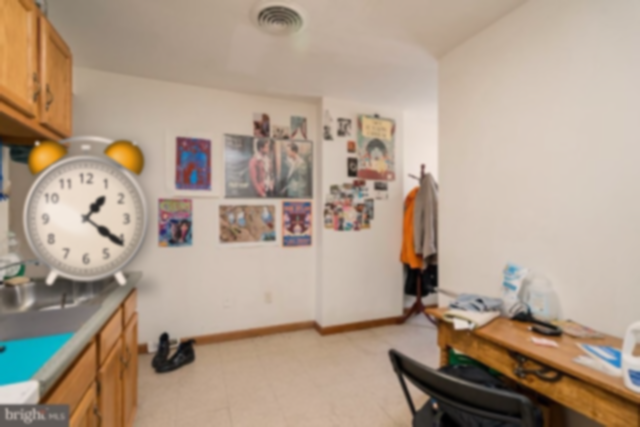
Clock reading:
**1:21**
